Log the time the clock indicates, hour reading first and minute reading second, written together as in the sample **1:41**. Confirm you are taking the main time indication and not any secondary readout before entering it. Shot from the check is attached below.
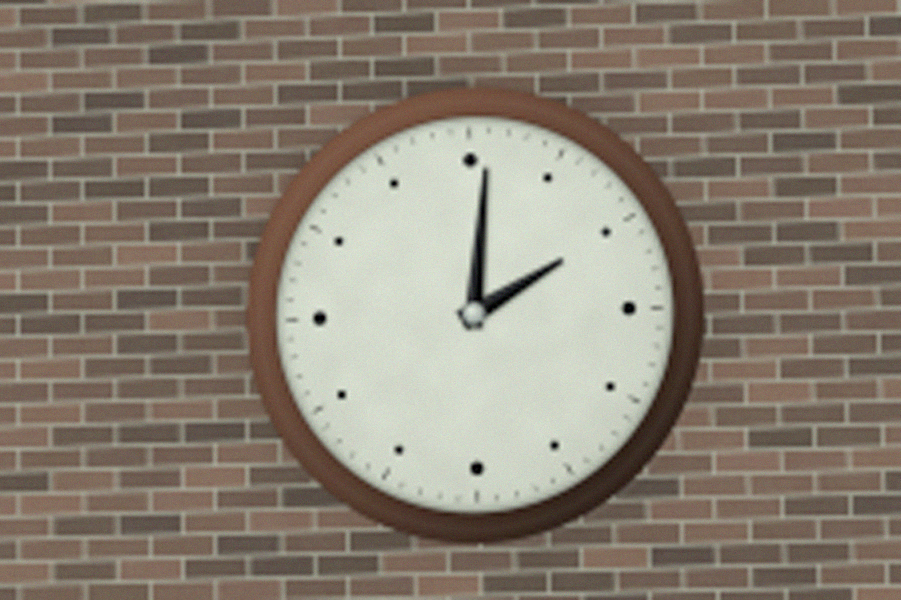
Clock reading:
**2:01**
